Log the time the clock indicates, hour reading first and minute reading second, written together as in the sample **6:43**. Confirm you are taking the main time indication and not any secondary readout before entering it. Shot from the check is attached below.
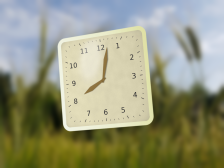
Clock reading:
**8:02**
